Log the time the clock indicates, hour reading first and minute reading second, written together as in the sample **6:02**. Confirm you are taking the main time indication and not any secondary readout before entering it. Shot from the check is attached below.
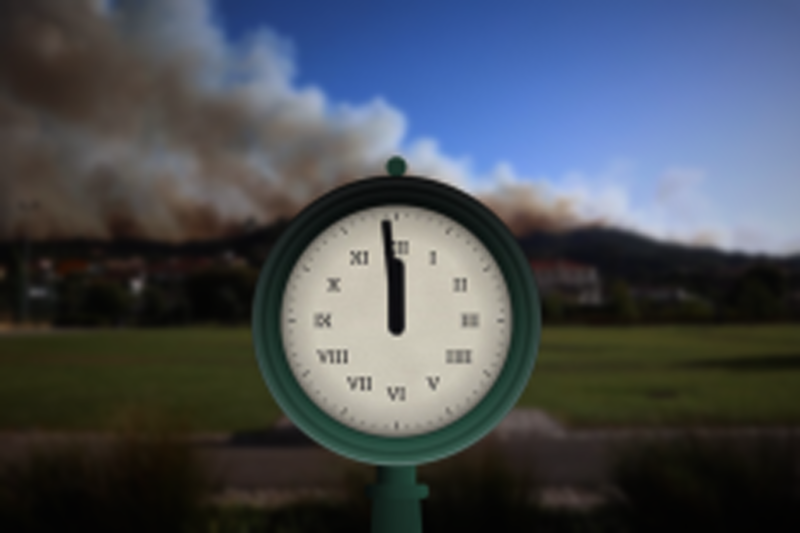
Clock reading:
**11:59**
